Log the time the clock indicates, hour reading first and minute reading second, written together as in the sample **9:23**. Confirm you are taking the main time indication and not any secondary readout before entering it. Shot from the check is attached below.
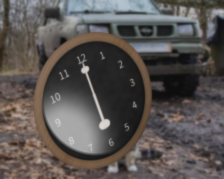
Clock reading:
**6:00**
